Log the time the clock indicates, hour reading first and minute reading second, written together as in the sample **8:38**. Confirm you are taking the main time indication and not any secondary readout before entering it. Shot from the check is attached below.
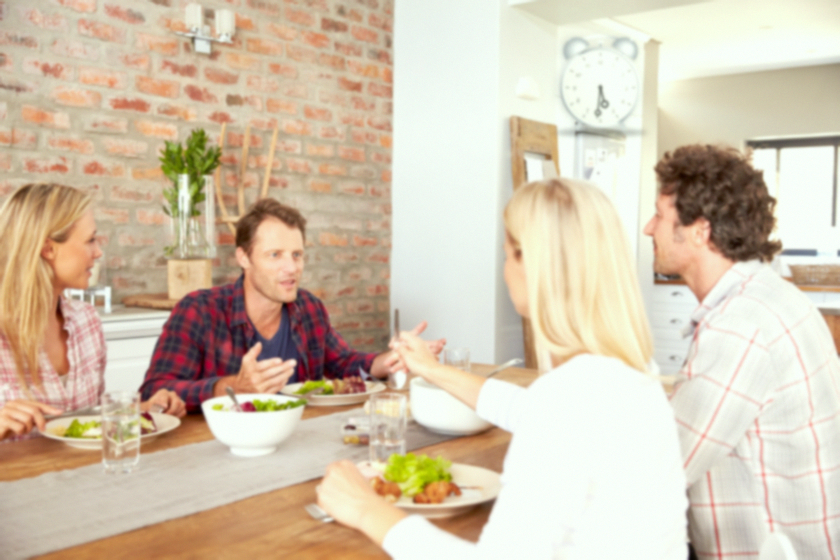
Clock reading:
**5:31**
